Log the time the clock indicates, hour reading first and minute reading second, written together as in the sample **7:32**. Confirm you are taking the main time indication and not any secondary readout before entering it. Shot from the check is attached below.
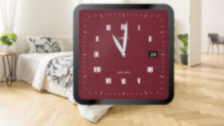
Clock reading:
**11:01**
